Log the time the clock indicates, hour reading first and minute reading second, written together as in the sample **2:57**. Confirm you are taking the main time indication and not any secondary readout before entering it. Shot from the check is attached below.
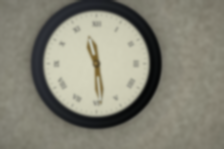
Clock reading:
**11:29**
